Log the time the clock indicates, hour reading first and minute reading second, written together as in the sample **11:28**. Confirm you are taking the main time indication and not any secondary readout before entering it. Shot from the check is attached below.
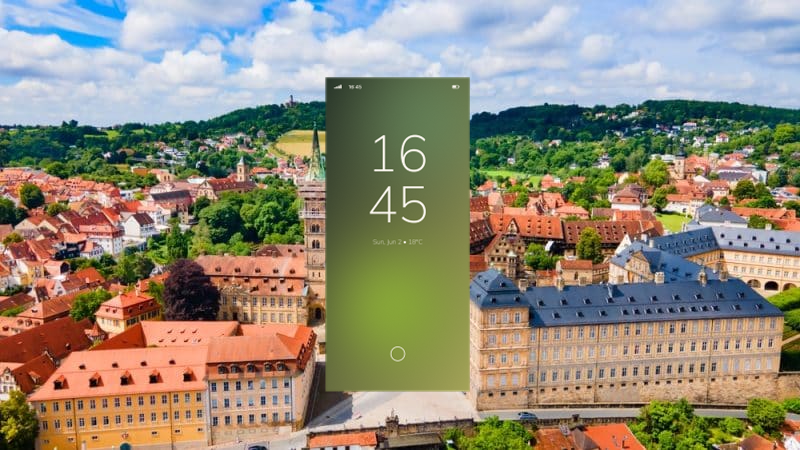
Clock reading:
**16:45**
